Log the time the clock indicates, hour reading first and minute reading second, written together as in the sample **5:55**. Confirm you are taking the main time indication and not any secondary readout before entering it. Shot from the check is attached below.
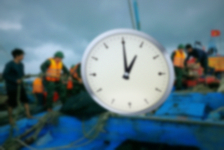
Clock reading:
**1:00**
